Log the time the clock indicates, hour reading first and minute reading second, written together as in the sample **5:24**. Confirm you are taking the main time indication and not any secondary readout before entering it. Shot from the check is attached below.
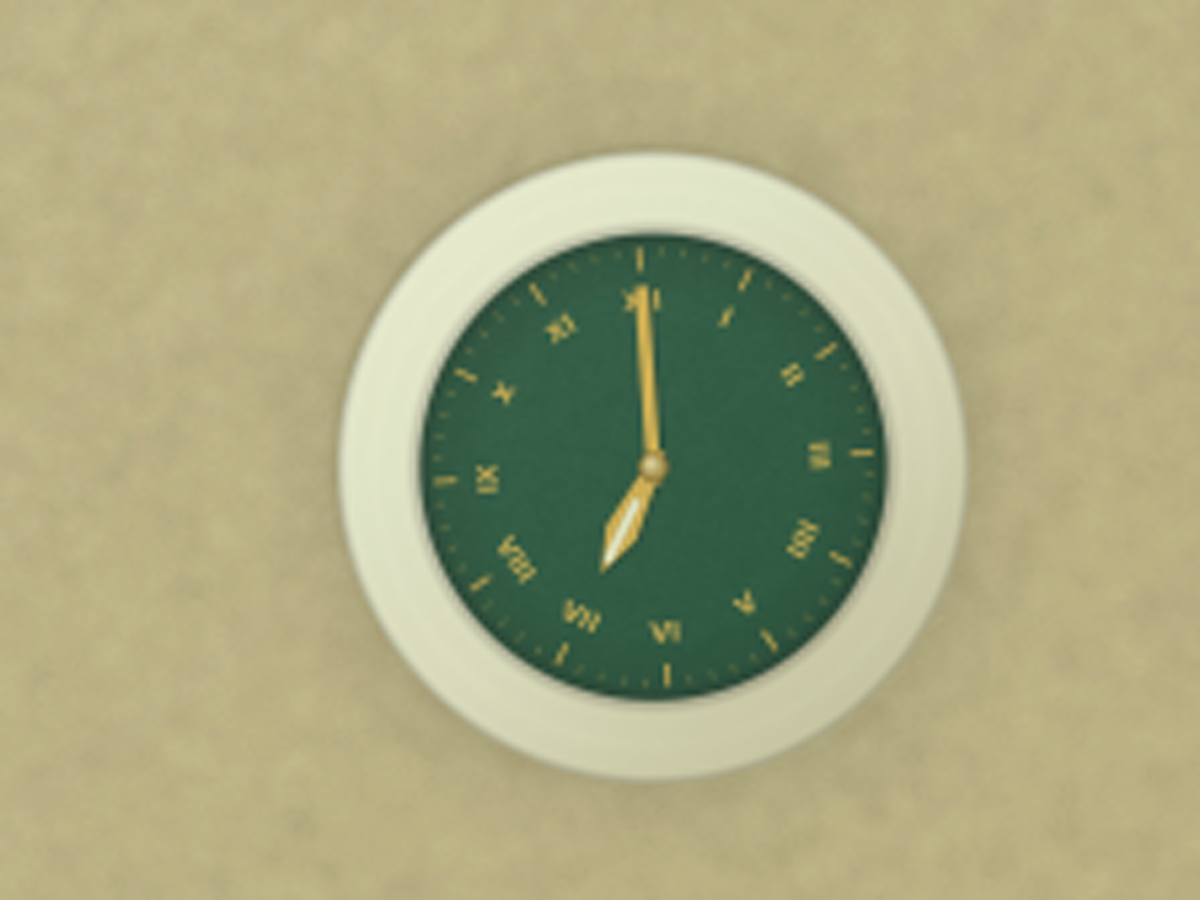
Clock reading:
**7:00**
